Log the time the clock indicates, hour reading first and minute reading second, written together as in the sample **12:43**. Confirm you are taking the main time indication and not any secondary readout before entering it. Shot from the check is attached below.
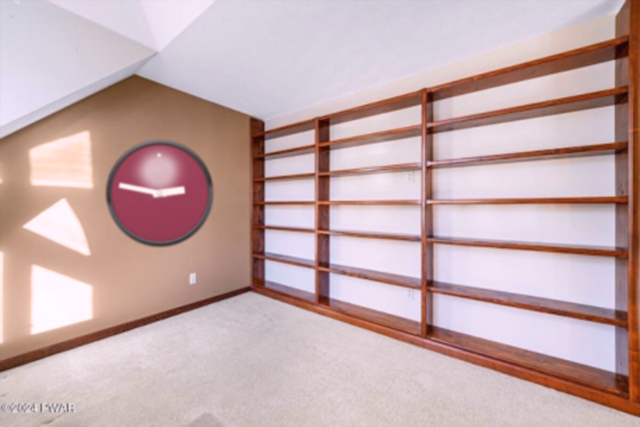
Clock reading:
**2:47**
